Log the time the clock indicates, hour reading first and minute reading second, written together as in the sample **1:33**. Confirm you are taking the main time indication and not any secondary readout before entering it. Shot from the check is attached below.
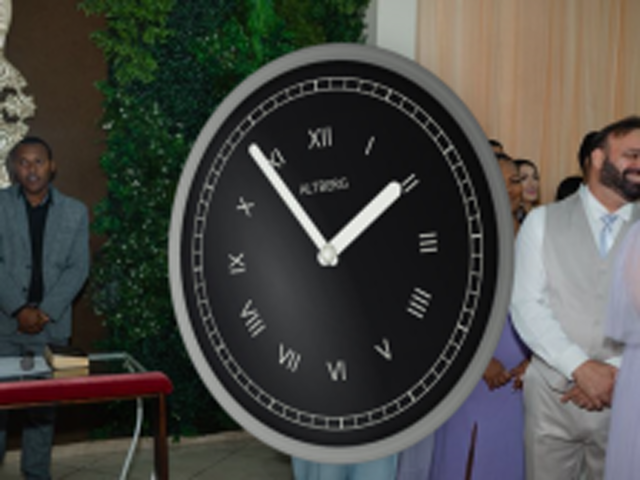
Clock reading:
**1:54**
